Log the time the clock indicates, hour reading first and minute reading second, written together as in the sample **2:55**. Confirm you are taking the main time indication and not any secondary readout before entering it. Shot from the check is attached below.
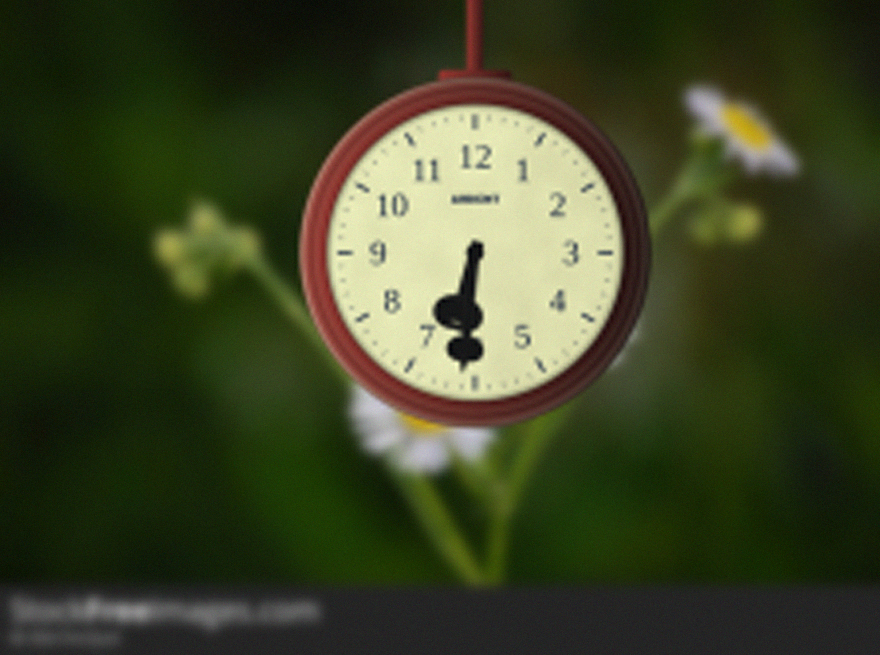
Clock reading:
**6:31**
